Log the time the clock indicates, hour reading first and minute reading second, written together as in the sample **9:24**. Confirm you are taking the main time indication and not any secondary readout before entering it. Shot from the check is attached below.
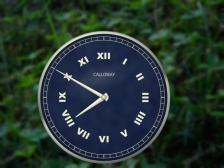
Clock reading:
**7:50**
